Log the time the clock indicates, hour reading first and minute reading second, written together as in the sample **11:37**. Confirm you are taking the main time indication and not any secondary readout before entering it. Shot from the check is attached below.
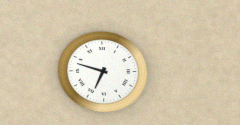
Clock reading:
**6:48**
